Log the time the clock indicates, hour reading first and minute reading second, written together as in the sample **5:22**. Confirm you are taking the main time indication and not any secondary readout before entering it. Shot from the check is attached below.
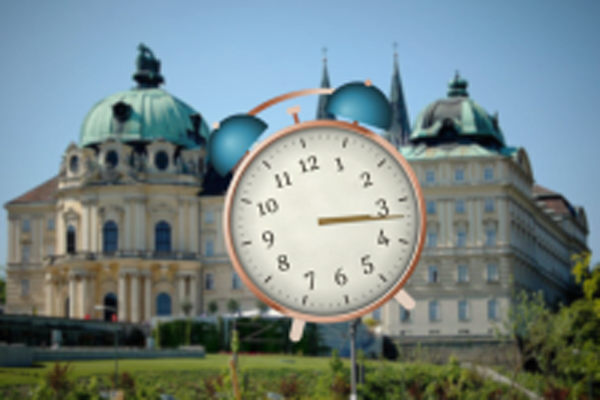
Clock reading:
**3:17**
